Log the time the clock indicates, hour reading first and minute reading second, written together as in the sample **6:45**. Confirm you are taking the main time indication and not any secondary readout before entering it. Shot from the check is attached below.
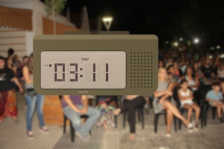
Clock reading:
**3:11**
